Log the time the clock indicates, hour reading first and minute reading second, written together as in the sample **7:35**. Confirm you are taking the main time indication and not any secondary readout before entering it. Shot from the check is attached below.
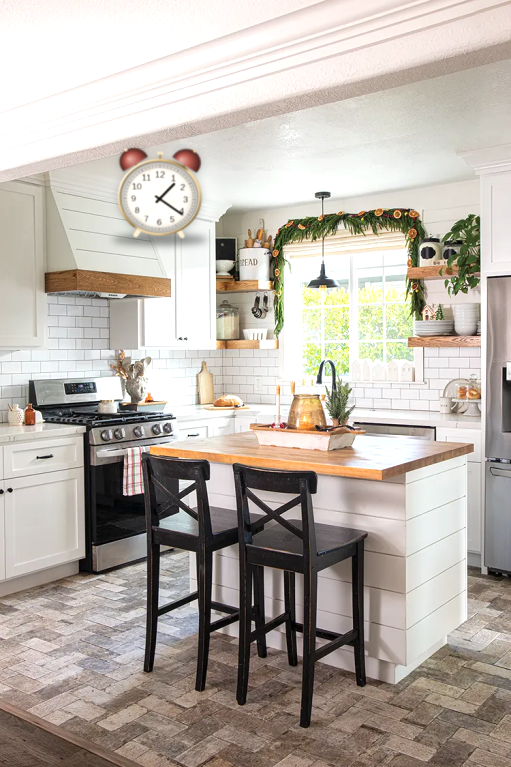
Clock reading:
**1:21**
